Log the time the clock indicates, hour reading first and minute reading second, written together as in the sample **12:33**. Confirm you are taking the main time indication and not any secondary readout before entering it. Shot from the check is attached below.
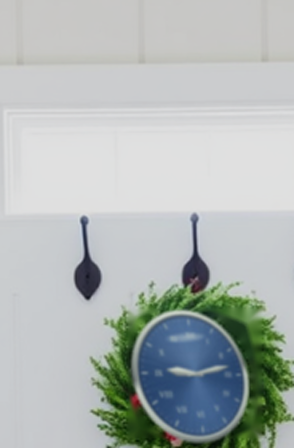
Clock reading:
**9:13**
